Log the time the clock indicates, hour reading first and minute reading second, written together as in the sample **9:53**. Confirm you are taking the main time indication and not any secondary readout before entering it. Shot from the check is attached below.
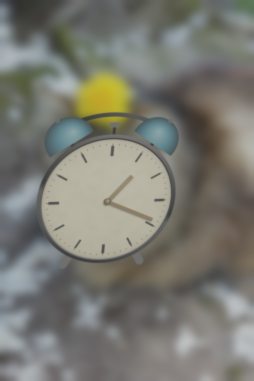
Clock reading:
**1:19**
